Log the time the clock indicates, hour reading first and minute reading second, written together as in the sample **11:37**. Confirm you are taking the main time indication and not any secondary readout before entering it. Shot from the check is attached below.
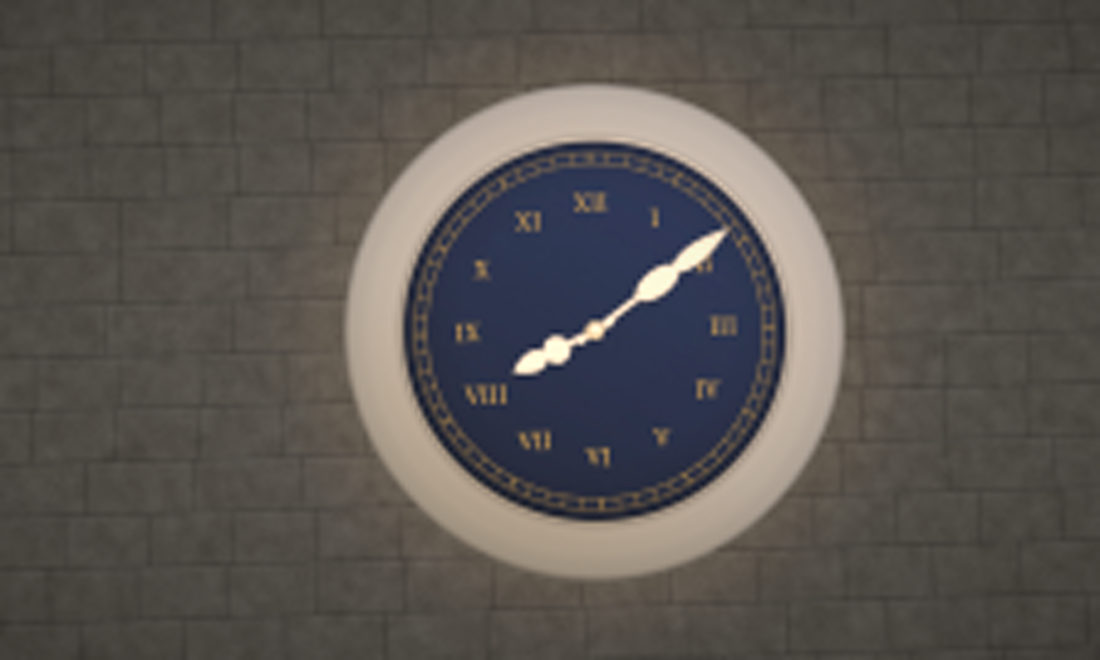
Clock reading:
**8:09**
